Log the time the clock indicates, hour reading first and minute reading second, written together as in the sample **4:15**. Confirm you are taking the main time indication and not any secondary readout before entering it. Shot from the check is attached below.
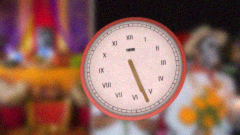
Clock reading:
**5:27**
